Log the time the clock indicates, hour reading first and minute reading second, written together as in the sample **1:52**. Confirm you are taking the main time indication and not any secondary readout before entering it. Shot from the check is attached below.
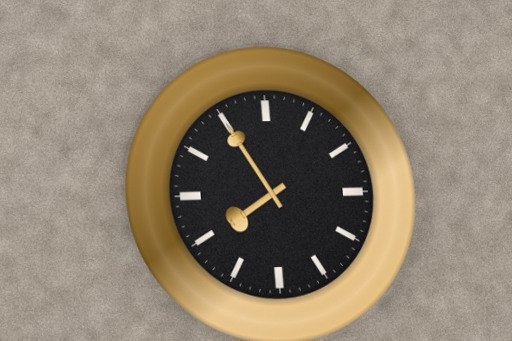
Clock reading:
**7:55**
